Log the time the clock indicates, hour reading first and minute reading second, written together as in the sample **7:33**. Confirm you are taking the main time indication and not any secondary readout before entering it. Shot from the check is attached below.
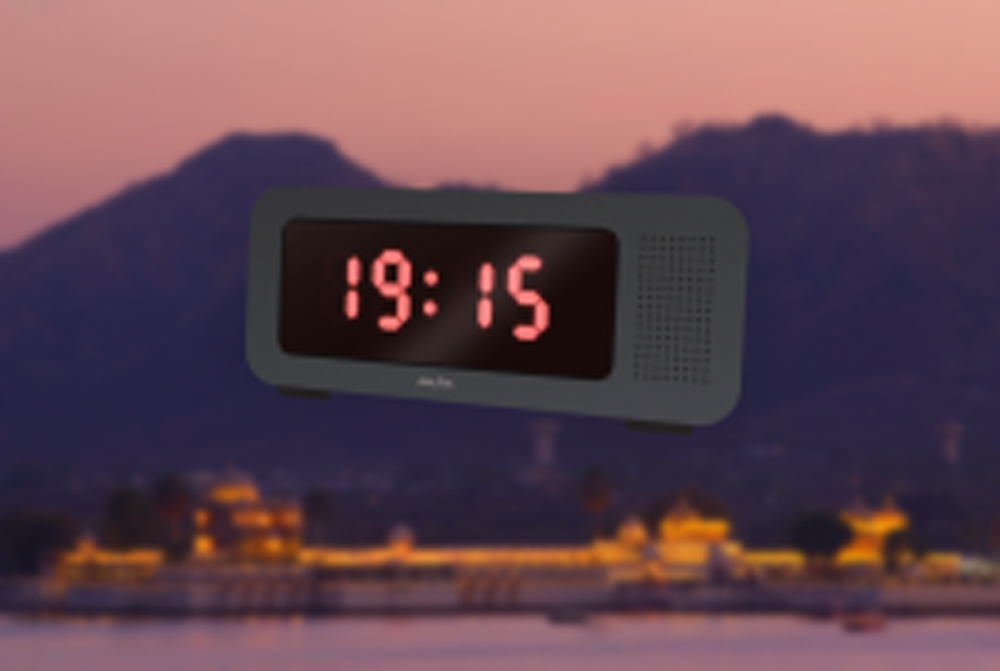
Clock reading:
**19:15**
